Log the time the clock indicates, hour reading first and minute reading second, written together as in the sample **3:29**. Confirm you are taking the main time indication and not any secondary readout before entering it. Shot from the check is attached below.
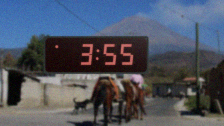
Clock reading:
**3:55**
